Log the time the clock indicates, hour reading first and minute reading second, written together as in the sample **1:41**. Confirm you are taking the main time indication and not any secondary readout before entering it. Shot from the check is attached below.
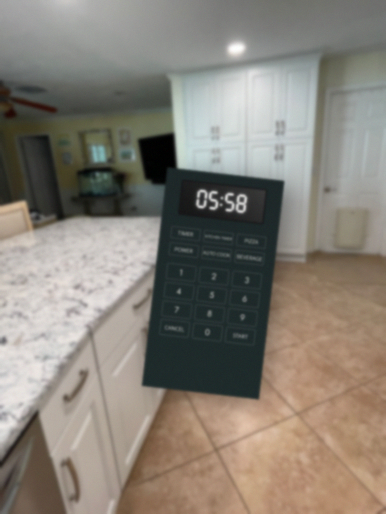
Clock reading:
**5:58**
